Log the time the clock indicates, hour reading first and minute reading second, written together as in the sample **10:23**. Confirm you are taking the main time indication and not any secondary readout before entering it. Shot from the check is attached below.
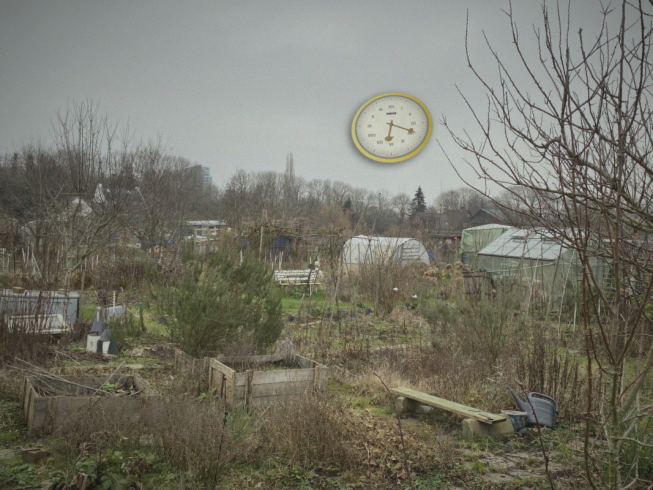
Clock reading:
**6:19**
